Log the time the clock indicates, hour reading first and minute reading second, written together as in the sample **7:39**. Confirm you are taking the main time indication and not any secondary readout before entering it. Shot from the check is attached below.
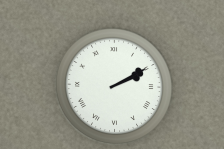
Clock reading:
**2:10**
